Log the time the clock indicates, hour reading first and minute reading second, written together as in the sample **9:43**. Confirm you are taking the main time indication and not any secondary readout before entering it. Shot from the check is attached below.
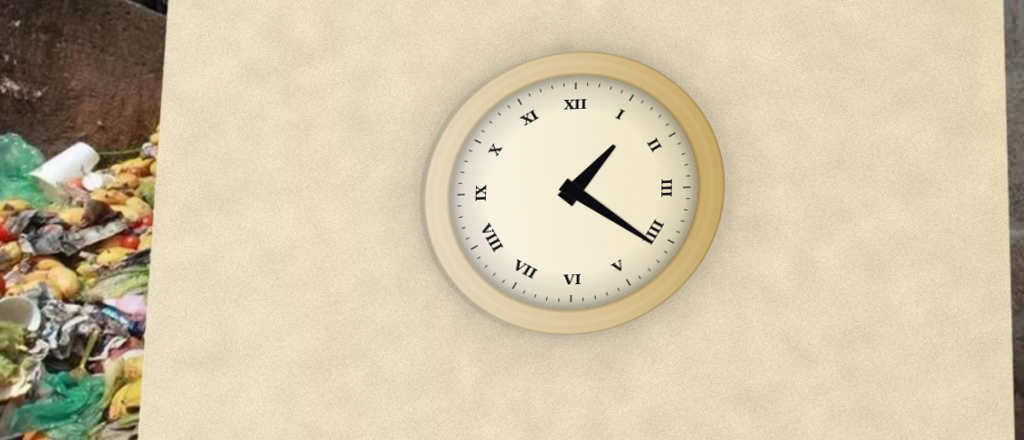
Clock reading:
**1:21**
